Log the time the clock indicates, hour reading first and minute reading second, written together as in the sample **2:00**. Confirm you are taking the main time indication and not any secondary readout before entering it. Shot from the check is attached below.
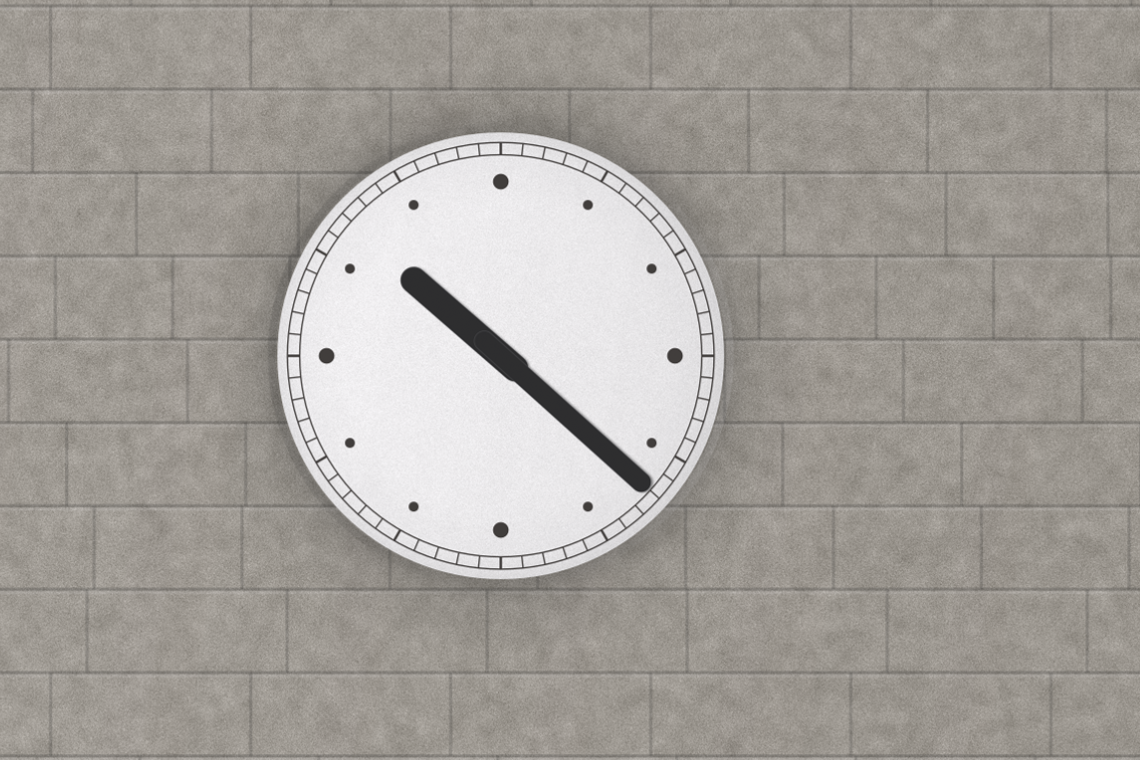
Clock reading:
**10:22**
